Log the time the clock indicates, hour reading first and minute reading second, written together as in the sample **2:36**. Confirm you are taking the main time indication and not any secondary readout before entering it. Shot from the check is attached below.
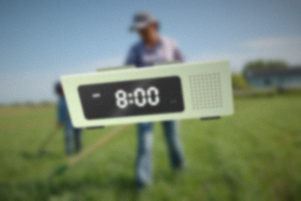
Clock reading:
**8:00**
